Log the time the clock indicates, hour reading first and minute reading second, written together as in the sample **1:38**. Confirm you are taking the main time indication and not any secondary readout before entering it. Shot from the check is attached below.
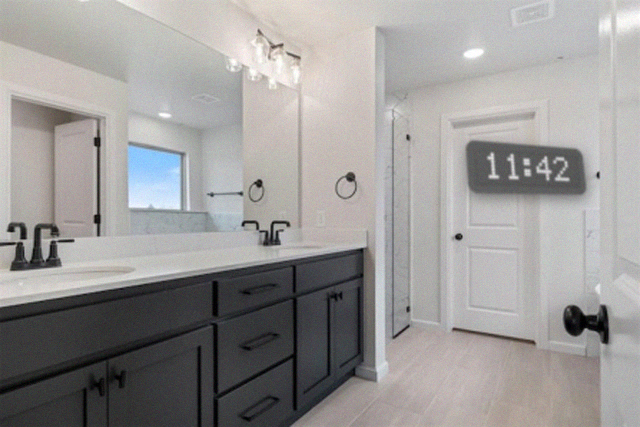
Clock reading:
**11:42**
